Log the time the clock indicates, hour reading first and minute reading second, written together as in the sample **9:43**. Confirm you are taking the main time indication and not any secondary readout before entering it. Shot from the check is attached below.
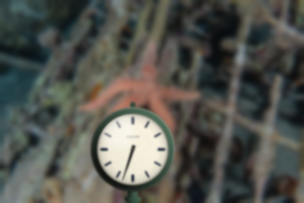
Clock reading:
**6:33**
